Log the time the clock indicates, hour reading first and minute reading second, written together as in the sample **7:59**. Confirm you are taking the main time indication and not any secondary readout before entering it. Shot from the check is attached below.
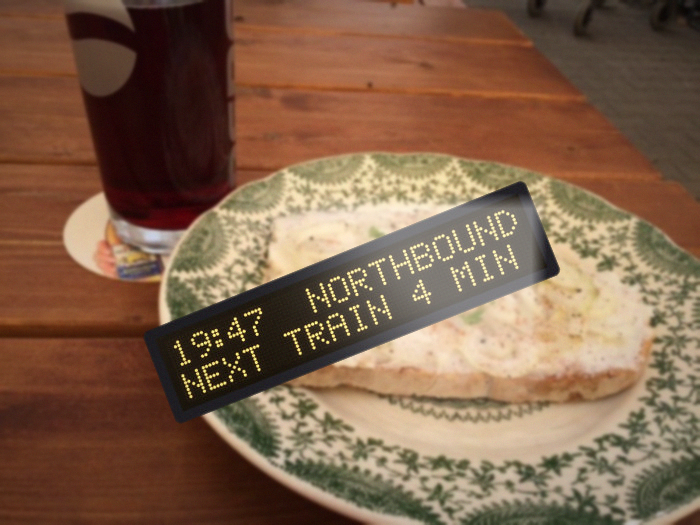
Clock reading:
**19:47**
